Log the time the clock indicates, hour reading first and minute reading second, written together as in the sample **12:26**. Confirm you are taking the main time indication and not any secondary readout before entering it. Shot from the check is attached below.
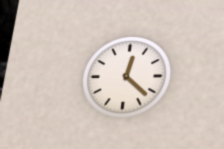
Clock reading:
**12:22**
